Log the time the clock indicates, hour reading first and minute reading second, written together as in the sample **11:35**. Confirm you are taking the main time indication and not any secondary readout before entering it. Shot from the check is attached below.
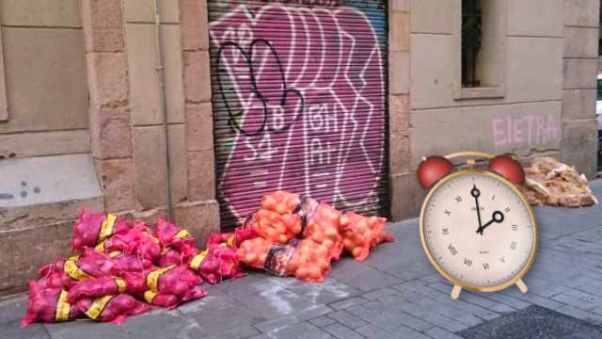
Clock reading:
**2:00**
